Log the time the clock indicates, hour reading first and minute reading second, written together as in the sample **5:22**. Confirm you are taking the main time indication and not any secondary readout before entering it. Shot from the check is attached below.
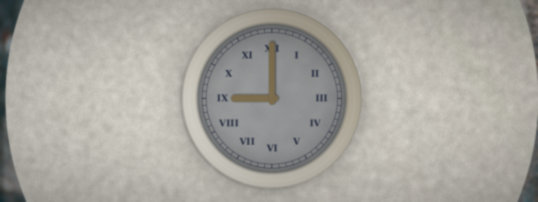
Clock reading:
**9:00**
